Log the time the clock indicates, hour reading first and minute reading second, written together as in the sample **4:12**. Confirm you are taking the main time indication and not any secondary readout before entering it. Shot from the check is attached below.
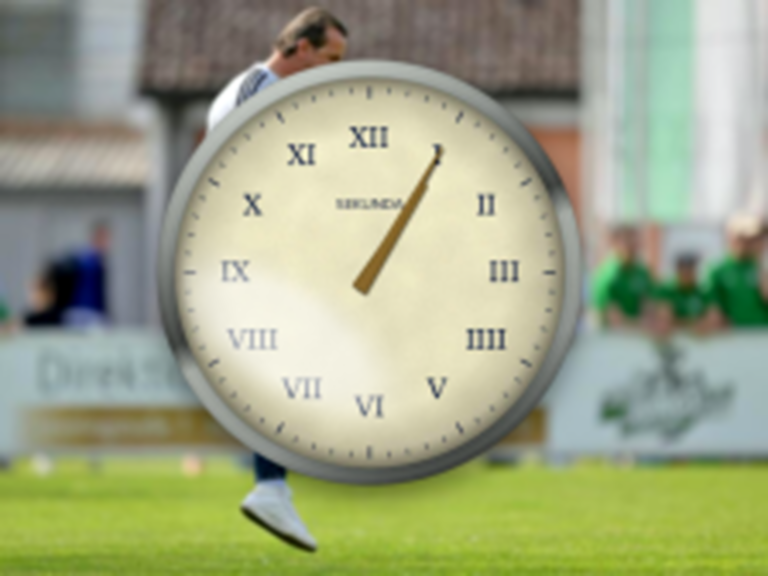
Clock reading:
**1:05**
